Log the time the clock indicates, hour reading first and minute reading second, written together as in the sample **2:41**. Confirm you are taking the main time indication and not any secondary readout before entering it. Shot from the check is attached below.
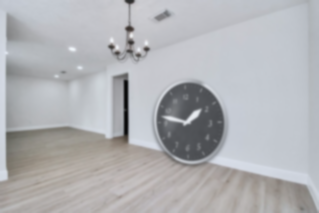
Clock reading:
**1:47**
